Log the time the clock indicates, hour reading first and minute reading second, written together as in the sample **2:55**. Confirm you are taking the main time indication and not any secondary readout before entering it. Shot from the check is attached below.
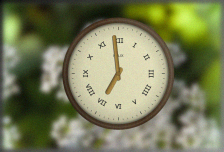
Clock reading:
**6:59**
